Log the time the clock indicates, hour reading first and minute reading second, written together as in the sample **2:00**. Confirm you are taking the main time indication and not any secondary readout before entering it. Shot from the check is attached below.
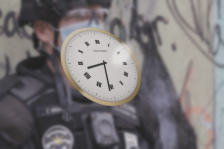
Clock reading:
**8:31**
